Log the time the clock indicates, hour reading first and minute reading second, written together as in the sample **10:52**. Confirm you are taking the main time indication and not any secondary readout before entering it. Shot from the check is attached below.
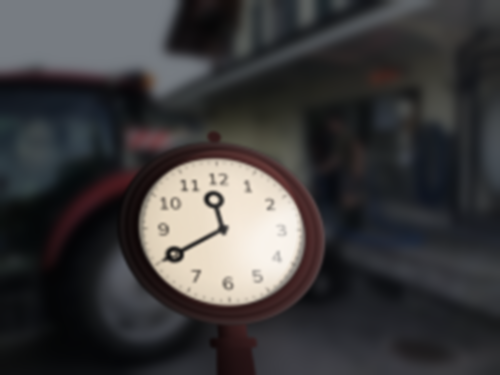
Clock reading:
**11:40**
